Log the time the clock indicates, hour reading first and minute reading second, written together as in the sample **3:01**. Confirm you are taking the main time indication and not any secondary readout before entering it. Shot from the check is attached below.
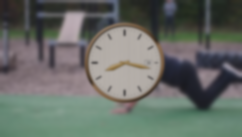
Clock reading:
**8:17**
